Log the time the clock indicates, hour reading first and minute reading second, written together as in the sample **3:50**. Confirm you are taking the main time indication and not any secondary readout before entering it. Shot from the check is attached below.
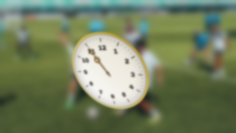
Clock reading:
**10:55**
